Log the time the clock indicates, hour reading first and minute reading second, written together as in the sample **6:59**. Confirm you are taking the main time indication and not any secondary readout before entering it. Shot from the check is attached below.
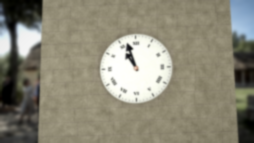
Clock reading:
**10:57**
